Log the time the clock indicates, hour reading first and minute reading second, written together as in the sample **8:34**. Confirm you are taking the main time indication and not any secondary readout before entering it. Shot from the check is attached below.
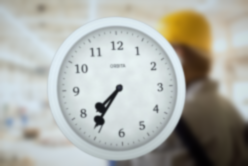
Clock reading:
**7:36**
